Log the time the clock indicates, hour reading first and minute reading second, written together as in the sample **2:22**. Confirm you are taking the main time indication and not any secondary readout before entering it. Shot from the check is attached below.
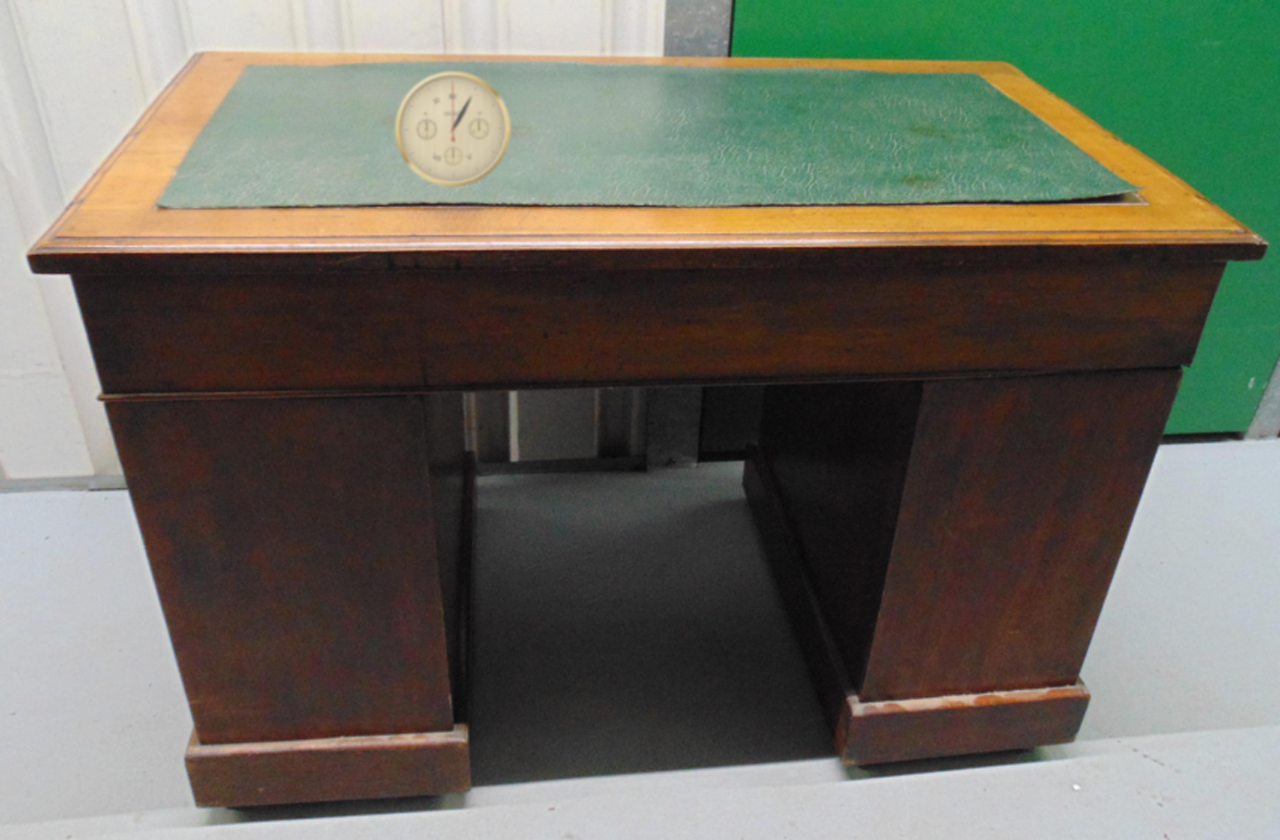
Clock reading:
**1:05**
